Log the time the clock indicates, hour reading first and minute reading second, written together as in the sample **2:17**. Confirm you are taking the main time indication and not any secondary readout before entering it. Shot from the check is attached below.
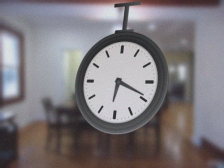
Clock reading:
**6:19**
